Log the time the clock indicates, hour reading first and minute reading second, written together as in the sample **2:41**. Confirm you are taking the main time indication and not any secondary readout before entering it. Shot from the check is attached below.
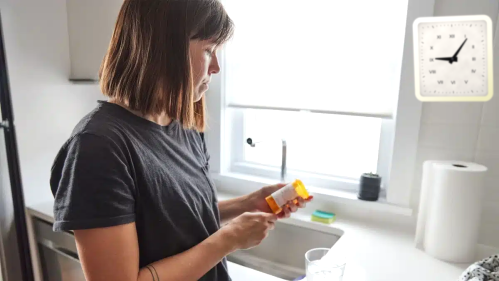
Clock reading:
**9:06**
